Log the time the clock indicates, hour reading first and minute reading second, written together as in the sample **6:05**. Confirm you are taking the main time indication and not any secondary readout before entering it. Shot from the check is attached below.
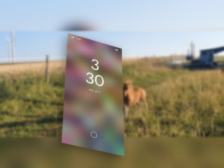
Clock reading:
**3:30**
